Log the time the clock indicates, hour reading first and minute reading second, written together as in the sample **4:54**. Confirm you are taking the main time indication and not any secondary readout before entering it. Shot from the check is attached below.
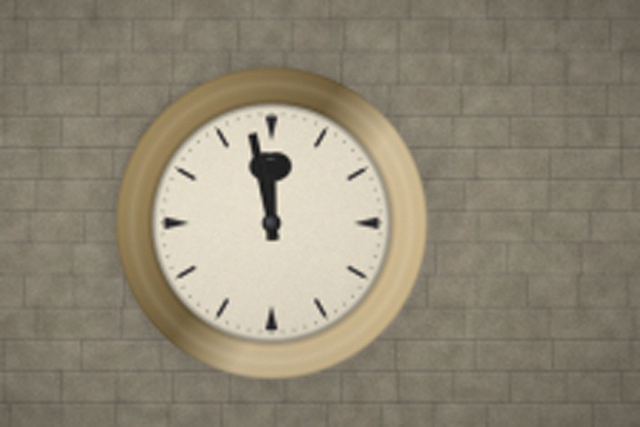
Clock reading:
**11:58**
